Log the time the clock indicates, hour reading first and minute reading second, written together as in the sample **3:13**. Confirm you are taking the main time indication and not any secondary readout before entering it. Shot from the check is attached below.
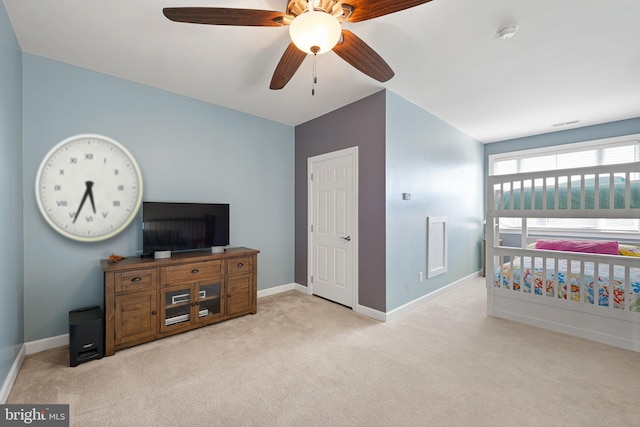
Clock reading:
**5:34**
